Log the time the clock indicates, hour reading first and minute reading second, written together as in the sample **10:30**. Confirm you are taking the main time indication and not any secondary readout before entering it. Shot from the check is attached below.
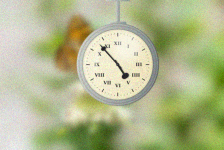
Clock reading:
**4:53**
